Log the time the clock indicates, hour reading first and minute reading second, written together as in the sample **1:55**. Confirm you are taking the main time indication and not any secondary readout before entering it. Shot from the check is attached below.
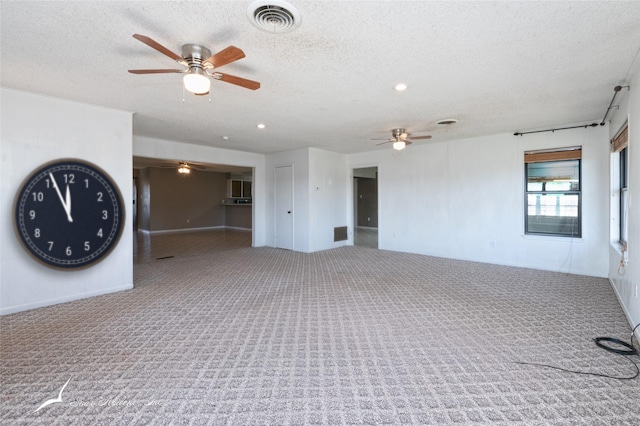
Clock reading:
**11:56**
